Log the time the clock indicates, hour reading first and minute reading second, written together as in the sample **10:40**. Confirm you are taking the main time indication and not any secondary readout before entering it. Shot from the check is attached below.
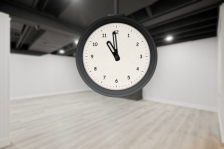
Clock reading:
**10:59**
